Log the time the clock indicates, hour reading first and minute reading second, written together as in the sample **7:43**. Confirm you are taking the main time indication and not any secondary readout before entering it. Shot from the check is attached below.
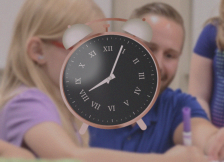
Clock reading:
**8:04**
